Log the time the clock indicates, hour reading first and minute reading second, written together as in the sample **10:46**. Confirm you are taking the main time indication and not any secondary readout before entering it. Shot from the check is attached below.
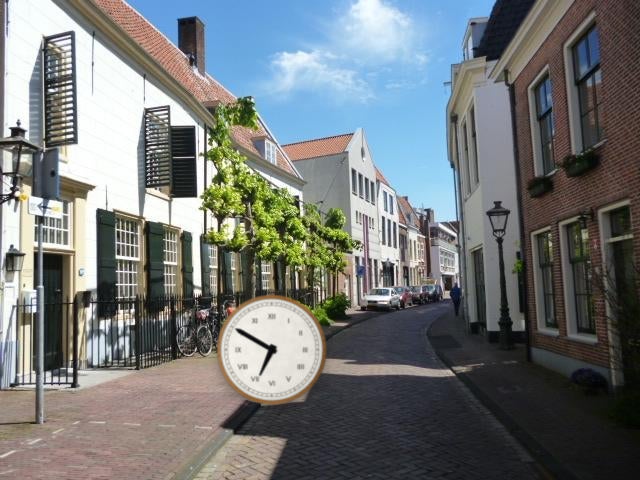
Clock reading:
**6:50**
